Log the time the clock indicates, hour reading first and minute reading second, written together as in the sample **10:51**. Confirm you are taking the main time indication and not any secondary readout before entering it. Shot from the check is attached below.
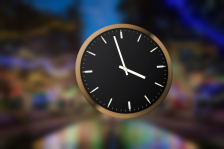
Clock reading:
**3:58**
